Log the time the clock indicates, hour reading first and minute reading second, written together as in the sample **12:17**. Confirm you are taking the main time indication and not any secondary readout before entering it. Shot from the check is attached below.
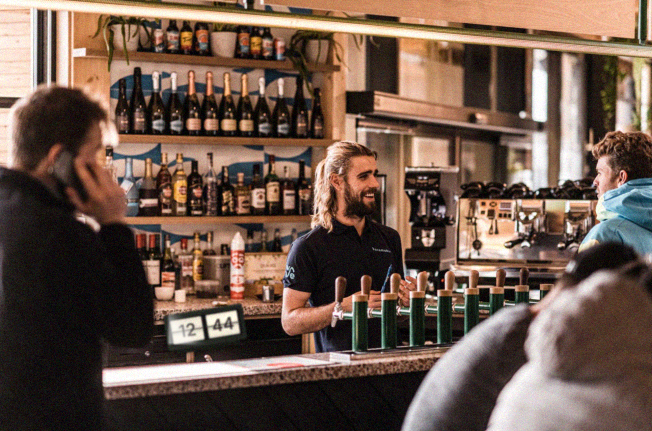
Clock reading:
**12:44**
